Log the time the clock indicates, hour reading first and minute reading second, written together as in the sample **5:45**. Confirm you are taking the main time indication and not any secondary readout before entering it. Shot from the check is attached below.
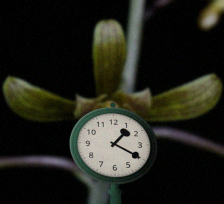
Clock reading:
**1:20**
